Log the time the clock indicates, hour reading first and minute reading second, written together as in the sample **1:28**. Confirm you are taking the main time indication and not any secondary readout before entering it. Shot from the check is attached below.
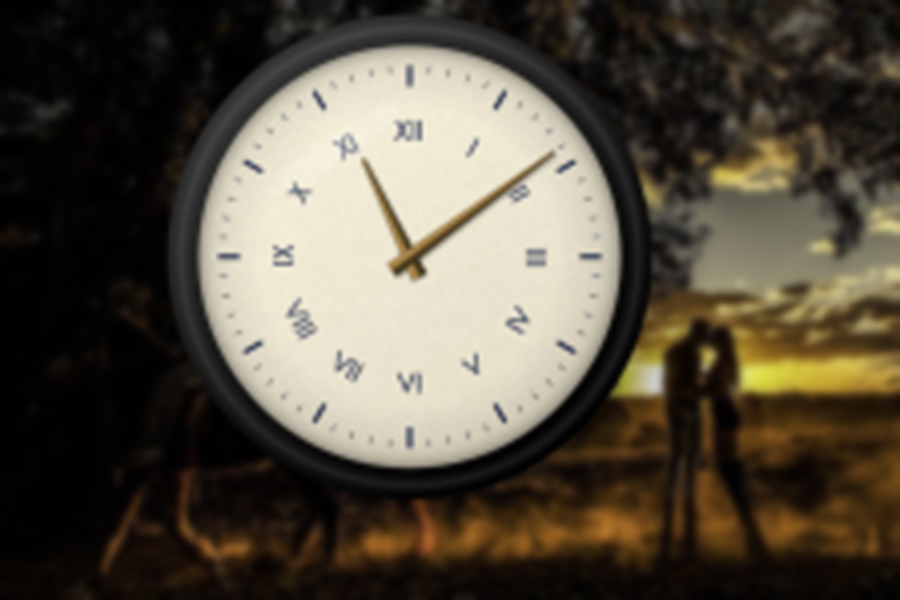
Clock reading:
**11:09**
